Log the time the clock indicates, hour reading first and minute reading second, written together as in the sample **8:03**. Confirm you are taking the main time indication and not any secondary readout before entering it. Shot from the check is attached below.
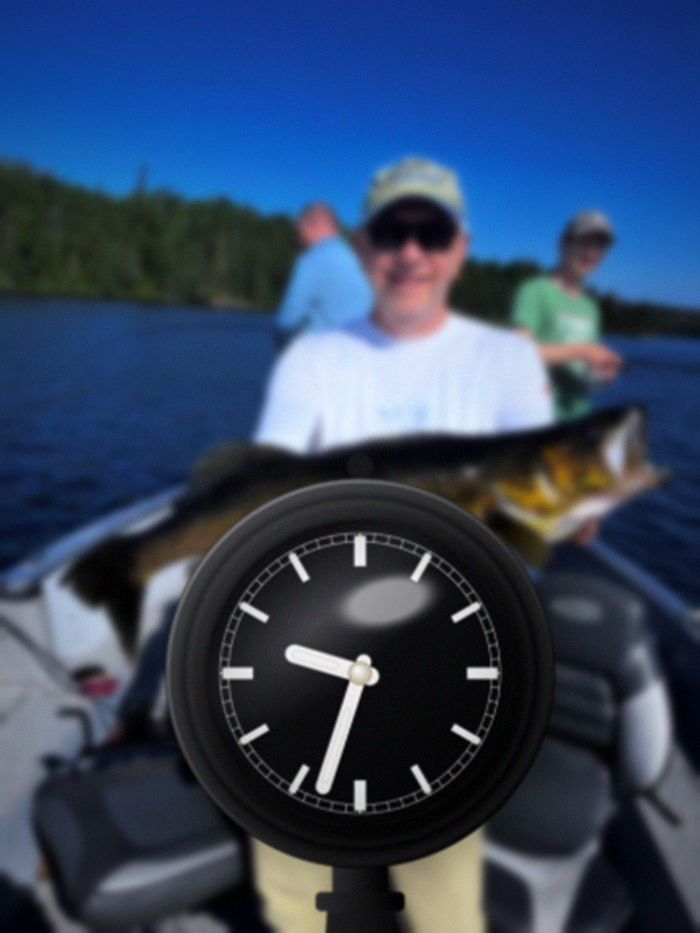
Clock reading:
**9:33**
